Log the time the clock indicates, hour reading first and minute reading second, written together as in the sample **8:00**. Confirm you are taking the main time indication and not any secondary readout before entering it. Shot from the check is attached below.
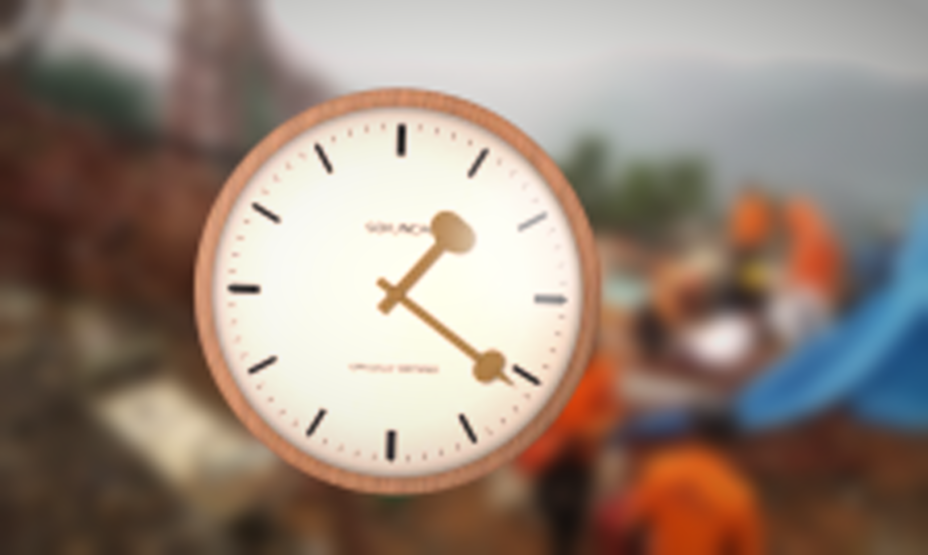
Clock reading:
**1:21**
